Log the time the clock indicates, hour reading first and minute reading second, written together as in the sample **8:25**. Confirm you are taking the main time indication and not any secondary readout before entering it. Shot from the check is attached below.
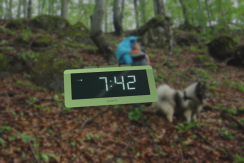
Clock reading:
**7:42**
